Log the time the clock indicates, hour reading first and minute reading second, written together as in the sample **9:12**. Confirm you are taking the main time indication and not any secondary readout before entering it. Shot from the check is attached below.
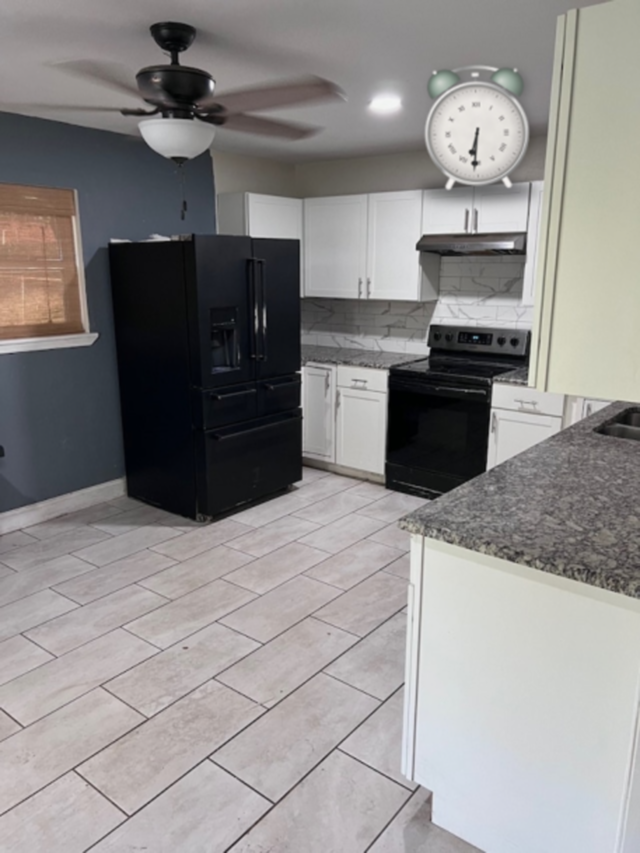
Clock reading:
**6:31**
